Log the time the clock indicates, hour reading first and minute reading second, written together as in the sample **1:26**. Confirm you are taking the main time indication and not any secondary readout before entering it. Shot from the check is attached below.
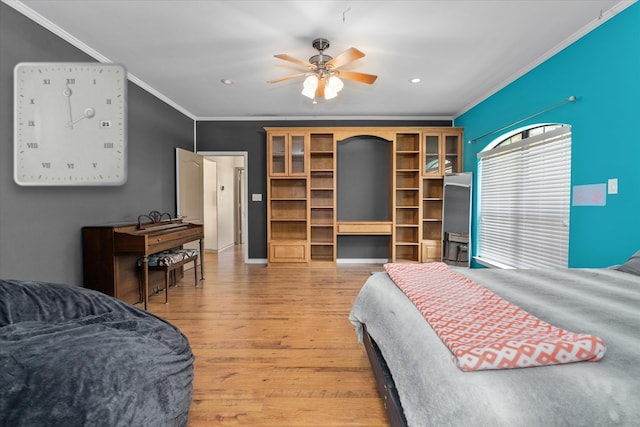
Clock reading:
**1:59**
